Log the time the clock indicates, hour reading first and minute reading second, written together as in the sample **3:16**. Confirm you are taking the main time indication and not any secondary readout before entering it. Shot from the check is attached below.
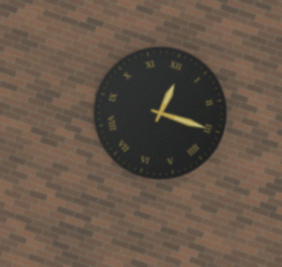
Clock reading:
**12:15**
